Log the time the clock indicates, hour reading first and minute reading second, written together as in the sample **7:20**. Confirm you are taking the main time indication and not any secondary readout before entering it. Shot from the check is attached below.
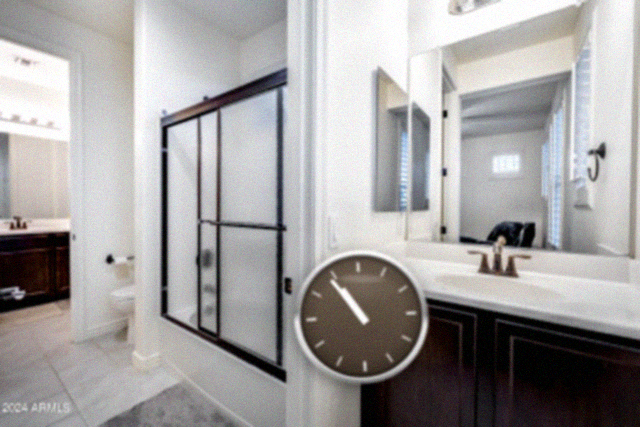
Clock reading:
**10:54**
